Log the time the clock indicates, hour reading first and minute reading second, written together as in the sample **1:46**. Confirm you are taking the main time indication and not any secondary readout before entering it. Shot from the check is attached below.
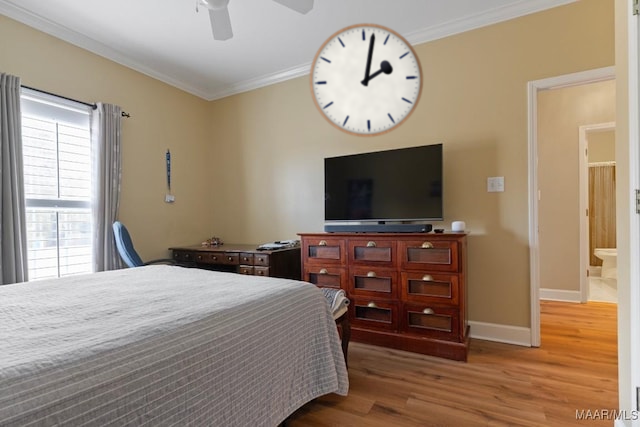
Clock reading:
**2:02**
